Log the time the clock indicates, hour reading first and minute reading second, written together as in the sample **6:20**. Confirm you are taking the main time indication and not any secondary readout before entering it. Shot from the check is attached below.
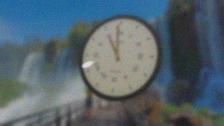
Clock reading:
**10:59**
